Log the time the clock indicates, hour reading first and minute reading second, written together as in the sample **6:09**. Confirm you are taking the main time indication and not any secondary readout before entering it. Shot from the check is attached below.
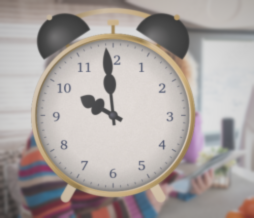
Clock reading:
**9:59**
